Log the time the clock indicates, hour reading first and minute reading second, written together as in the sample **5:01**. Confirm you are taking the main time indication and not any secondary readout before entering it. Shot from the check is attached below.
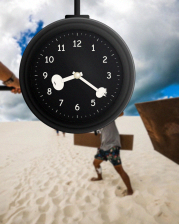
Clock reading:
**8:21**
